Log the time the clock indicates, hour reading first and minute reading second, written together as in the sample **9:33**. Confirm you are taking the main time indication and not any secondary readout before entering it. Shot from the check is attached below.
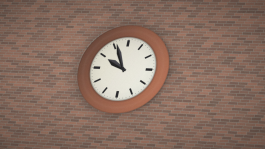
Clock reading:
**9:56**
